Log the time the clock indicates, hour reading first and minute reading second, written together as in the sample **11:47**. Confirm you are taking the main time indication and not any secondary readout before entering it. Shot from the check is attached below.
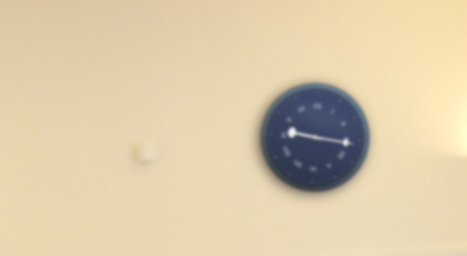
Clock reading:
**9:16**
